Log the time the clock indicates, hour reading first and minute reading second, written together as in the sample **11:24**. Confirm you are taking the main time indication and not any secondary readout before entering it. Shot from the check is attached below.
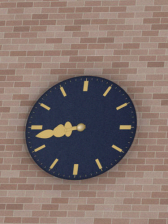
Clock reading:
**8:43**
